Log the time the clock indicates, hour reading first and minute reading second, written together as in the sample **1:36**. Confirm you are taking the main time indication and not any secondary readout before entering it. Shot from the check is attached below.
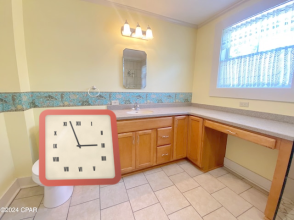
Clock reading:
**2:57**
